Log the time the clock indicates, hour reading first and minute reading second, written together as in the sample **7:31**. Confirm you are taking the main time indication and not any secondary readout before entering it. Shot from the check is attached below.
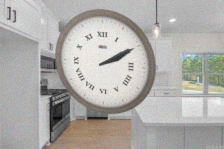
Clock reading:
**2:10**
